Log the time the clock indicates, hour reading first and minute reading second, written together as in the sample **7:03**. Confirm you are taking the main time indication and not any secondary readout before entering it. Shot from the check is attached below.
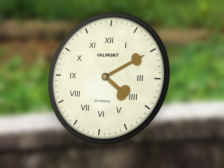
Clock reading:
**4:10**
